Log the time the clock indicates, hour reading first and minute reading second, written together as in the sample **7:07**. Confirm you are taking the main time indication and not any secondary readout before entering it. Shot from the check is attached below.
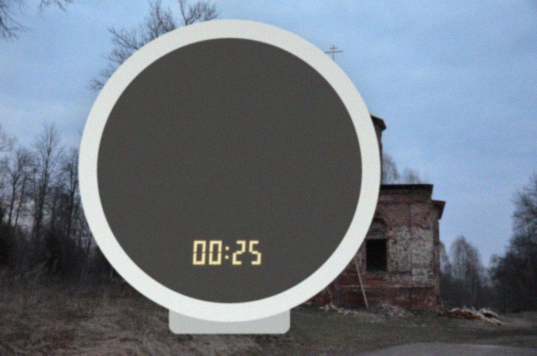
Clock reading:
**0:25**
